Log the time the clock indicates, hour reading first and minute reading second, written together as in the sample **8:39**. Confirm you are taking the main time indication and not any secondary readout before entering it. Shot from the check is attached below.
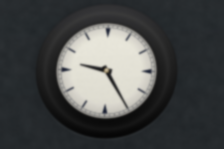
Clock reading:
**9:25**
